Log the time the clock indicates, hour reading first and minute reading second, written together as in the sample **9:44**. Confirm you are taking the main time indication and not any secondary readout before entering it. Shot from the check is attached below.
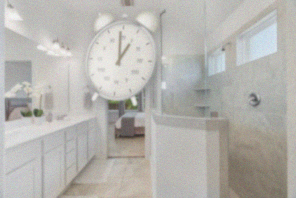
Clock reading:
**12:59**
